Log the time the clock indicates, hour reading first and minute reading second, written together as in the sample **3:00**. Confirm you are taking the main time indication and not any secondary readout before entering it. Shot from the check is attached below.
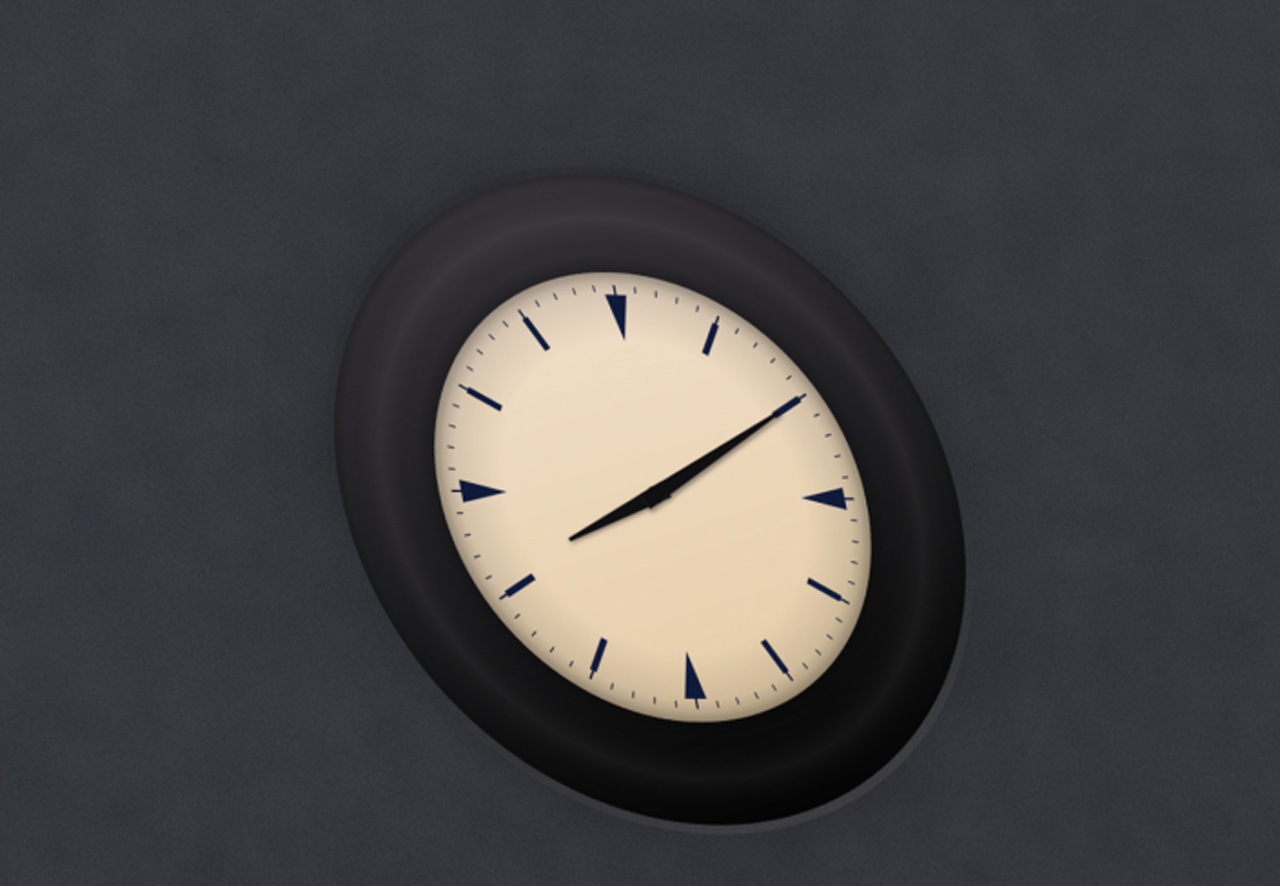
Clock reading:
**8:10**
